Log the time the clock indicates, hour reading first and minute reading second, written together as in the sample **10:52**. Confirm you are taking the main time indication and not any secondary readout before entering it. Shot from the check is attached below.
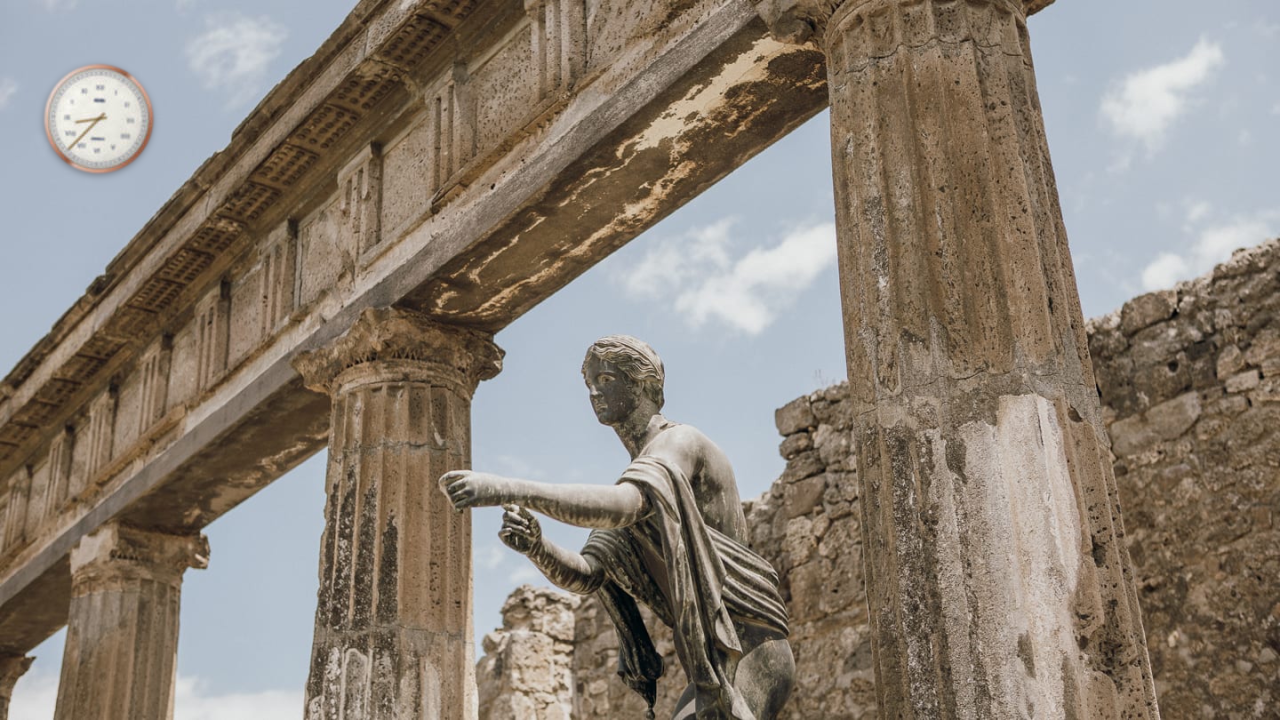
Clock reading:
**8:37**
